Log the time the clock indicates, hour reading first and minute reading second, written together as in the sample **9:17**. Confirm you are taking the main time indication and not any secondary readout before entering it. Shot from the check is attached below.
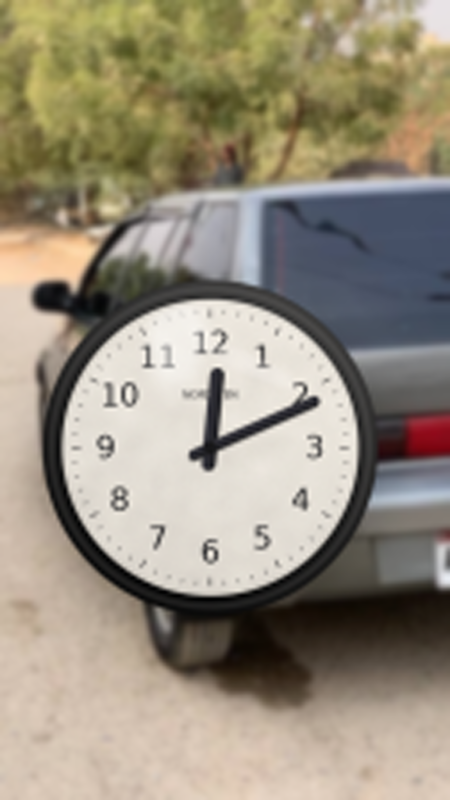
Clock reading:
**12:11**
